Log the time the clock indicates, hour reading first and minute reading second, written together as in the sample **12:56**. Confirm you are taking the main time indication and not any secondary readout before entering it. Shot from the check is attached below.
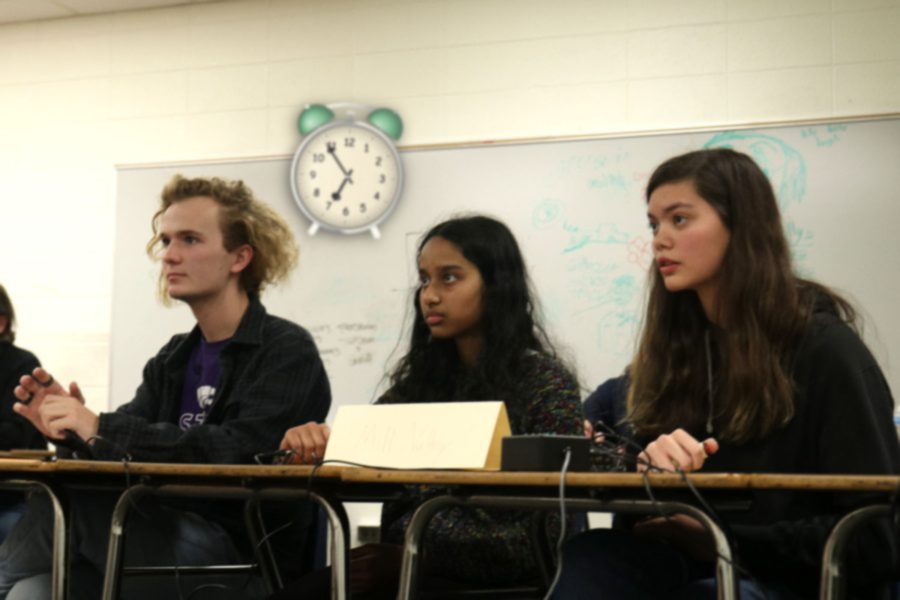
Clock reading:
**6:54**
